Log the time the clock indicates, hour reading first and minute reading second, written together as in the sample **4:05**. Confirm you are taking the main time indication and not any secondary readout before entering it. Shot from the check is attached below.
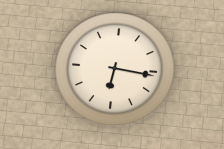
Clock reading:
**6:16**
